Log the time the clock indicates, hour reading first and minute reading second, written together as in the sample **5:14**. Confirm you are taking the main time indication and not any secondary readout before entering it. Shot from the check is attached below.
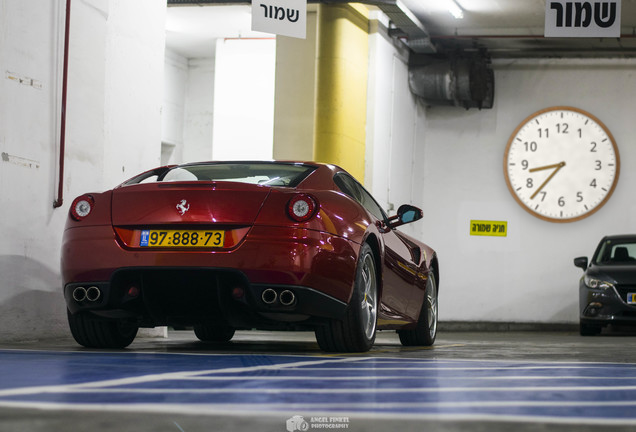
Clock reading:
**8:37**
